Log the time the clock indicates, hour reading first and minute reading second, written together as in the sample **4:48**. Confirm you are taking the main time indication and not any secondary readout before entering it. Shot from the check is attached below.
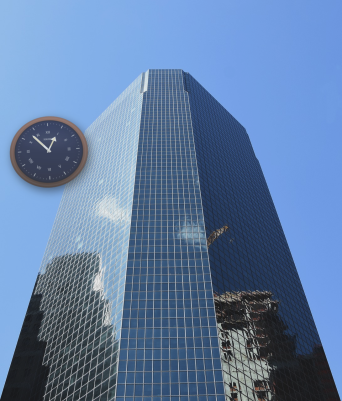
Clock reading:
**12:53**
